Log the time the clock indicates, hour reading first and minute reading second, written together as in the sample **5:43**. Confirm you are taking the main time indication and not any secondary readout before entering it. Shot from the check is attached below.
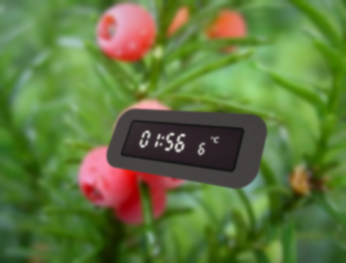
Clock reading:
**1:56**
